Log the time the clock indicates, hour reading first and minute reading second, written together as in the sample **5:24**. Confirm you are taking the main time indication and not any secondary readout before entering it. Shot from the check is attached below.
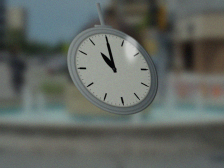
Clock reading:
**11:00**
